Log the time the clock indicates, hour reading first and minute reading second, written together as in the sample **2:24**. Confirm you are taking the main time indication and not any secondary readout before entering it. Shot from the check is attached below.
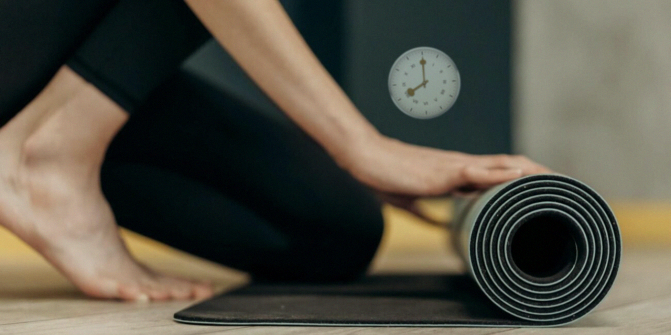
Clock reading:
**8:00**
